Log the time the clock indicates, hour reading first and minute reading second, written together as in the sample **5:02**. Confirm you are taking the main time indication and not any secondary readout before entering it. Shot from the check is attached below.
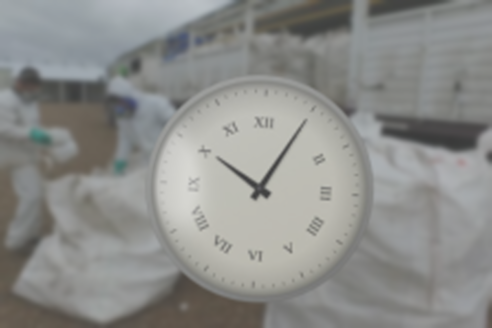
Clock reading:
**10:05**
